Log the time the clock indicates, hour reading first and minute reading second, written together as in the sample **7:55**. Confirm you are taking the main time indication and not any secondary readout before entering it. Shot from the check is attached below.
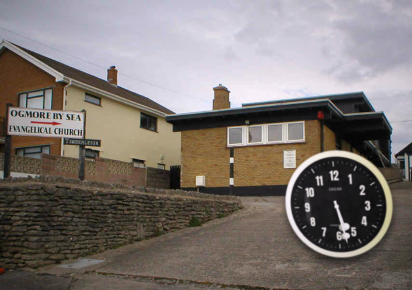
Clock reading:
**5:28**
